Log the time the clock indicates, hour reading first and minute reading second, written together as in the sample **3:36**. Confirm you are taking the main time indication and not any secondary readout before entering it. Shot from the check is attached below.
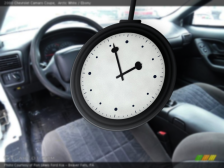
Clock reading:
**1:56**
